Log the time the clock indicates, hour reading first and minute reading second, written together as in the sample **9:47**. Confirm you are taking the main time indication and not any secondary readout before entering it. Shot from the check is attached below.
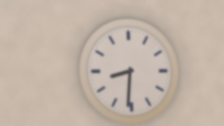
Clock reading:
**8:31**
